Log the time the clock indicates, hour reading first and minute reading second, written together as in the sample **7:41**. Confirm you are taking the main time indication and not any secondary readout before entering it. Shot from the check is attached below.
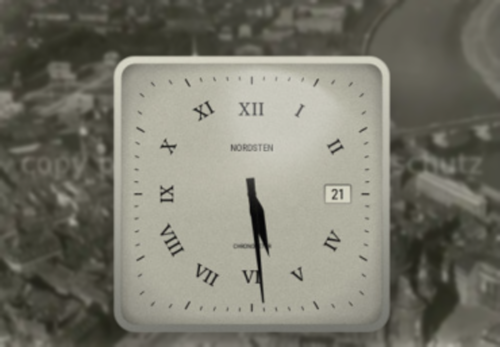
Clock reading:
**5:29**
